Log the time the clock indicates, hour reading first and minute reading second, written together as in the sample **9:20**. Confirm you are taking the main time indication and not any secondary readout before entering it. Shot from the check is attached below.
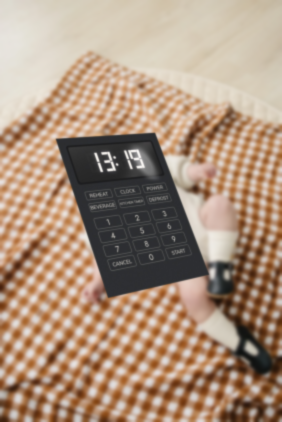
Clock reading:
**13:19**
